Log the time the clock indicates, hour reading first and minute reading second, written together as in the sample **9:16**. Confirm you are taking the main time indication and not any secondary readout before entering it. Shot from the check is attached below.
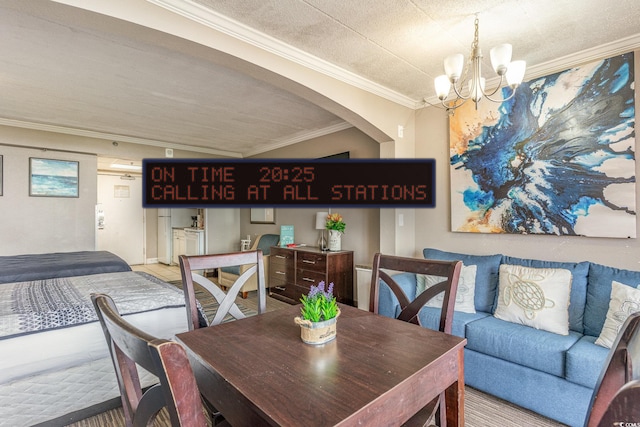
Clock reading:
**20:25**
